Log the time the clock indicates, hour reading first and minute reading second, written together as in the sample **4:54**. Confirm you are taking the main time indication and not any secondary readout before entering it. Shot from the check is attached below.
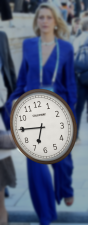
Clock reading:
**6:45**
